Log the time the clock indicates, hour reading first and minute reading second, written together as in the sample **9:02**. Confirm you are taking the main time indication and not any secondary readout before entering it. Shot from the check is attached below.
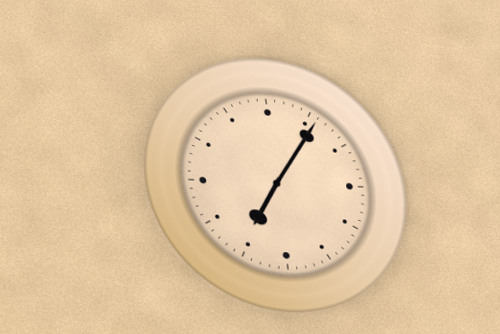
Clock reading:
**7:06**
